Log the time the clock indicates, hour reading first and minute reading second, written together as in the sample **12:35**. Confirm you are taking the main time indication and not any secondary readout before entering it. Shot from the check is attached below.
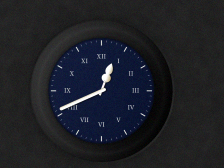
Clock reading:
**12:41**
